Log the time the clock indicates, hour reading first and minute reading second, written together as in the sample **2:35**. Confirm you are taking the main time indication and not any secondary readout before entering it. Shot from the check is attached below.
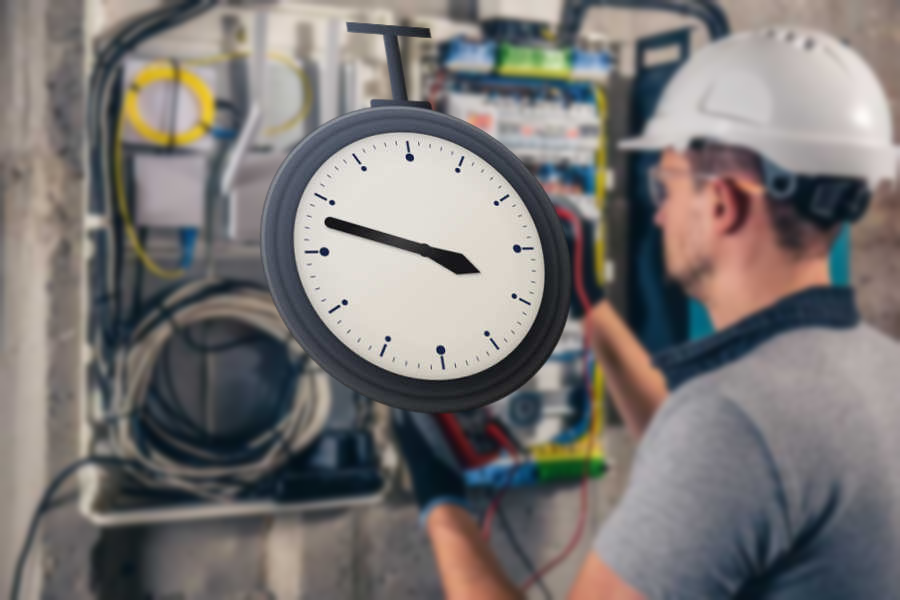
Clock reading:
**3:48**
